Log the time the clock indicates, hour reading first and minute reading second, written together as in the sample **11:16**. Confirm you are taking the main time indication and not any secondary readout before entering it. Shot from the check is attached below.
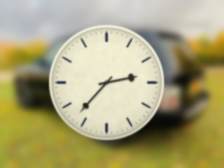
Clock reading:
**2:37**
